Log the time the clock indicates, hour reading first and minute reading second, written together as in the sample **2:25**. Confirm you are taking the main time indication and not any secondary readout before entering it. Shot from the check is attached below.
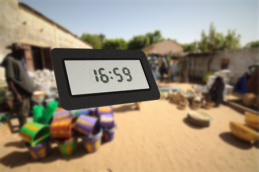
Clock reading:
**16:59**
